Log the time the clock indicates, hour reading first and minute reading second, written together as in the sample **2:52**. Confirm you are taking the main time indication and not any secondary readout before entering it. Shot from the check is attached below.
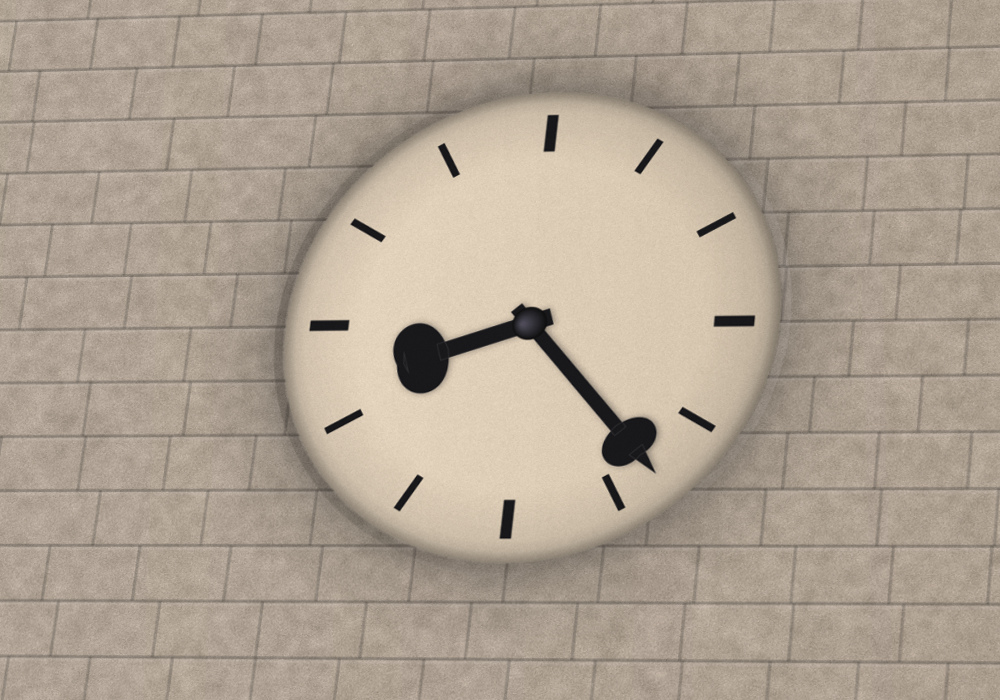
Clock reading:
**8:23**
